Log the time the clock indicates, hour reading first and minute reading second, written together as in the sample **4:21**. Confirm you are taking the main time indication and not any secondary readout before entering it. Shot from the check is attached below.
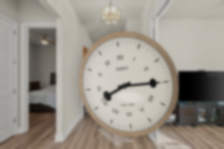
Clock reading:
**8:15**
